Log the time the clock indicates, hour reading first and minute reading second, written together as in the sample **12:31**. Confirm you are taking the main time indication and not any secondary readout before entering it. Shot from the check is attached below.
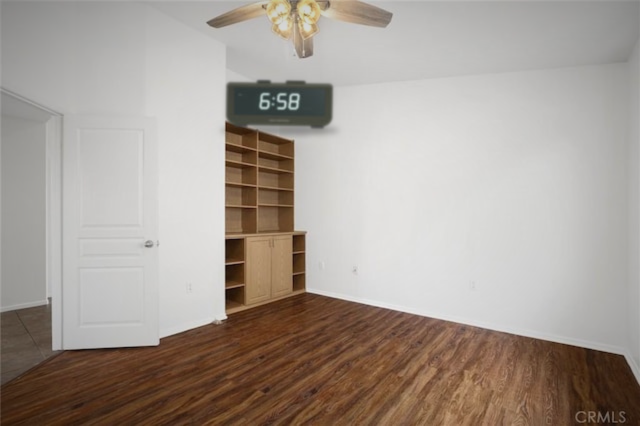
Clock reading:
**6:58**
